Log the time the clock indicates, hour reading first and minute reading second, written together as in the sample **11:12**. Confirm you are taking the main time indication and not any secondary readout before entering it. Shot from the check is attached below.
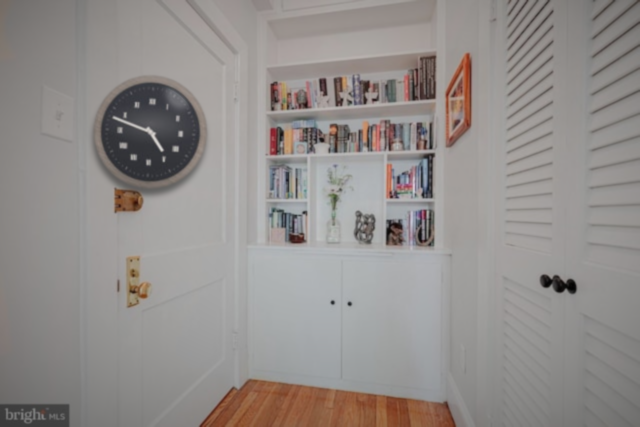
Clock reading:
**4:48**
